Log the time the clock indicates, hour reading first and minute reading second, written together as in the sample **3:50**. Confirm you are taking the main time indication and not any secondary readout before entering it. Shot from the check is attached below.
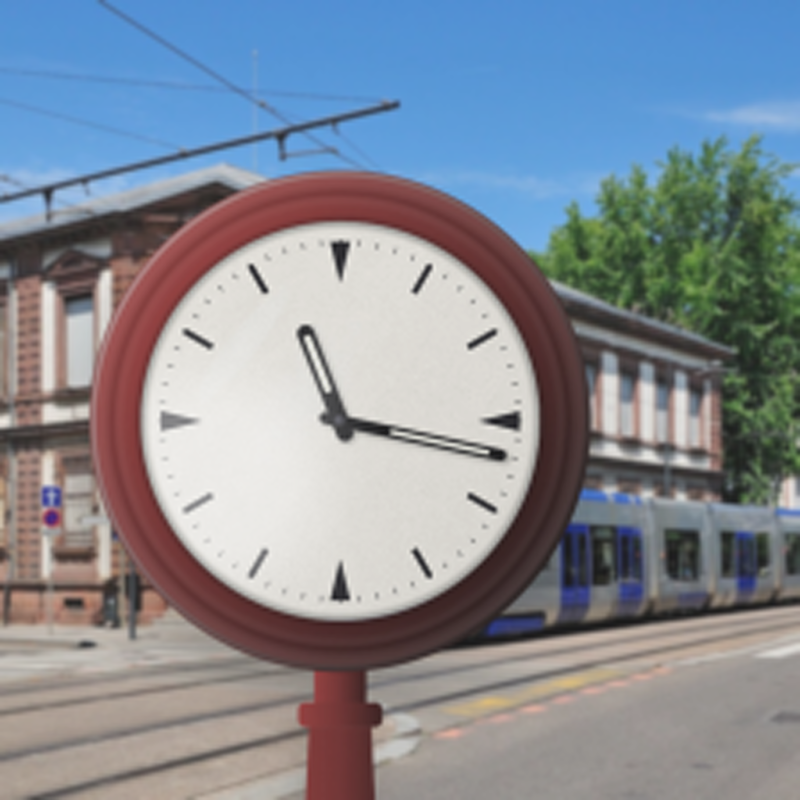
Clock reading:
**11:17**
